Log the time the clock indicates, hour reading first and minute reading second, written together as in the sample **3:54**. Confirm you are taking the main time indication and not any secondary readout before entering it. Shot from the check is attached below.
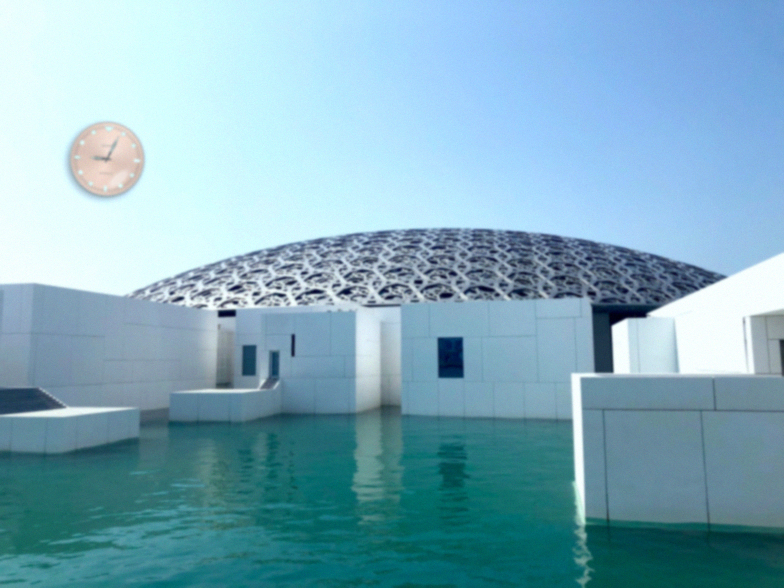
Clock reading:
**9:04**
